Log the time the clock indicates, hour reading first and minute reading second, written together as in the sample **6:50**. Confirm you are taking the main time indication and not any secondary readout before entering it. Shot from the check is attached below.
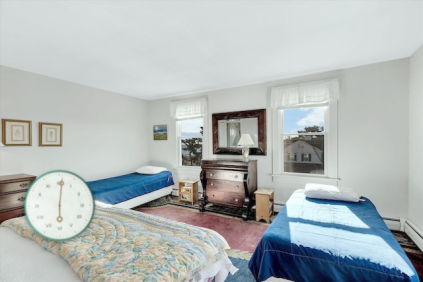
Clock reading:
**6:01**
